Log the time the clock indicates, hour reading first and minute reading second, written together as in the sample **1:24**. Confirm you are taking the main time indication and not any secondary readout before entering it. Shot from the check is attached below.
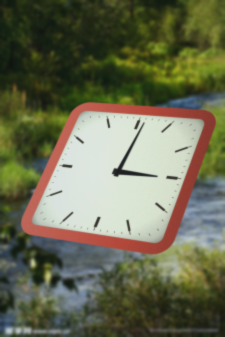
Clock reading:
**3:01**
